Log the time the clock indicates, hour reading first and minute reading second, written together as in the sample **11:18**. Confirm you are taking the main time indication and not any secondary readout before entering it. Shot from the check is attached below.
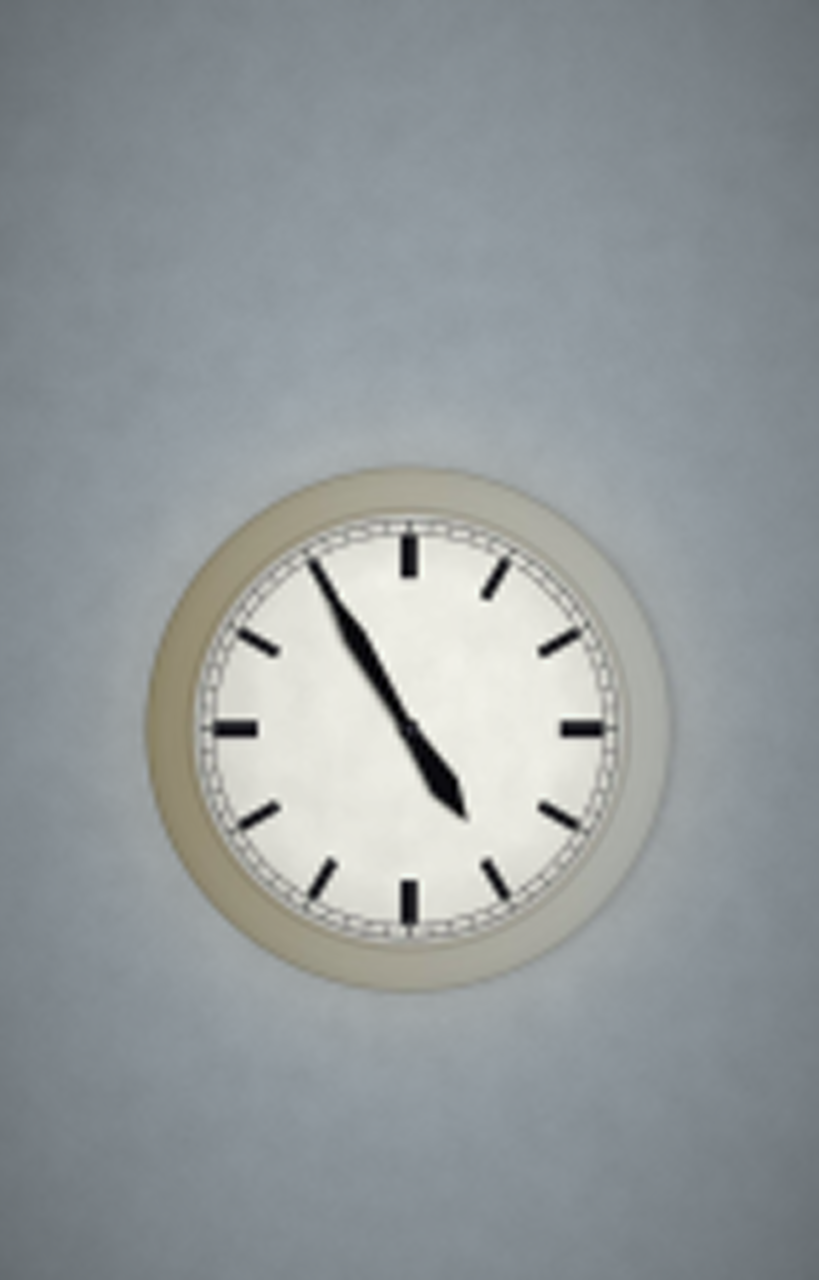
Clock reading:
**4:55**
